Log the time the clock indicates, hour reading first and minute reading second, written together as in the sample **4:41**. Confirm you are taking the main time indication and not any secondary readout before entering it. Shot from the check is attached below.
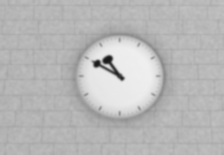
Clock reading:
**10:50**
